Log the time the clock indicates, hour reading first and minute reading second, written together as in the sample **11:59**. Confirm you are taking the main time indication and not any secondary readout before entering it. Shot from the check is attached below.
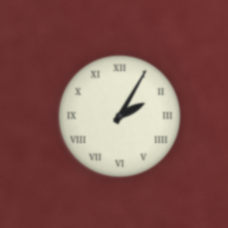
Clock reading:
**2:05**
